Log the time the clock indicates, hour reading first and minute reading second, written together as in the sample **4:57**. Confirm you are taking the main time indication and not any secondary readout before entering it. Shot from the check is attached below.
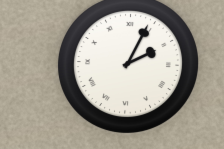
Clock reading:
**2:04**
